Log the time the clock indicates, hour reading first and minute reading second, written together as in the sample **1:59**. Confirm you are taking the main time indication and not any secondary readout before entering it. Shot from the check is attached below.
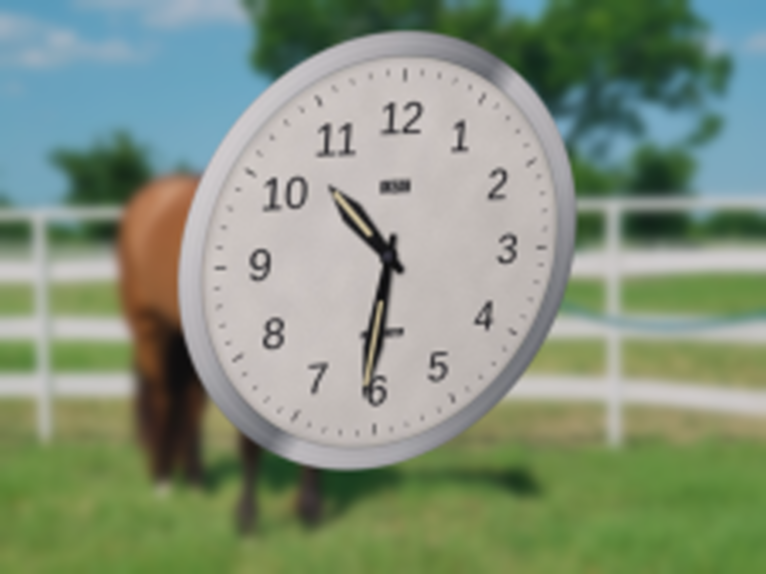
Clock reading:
**10:31**
